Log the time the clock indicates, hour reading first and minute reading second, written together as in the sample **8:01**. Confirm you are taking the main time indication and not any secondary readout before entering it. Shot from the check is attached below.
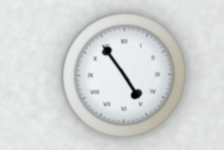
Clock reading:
**4:54**
